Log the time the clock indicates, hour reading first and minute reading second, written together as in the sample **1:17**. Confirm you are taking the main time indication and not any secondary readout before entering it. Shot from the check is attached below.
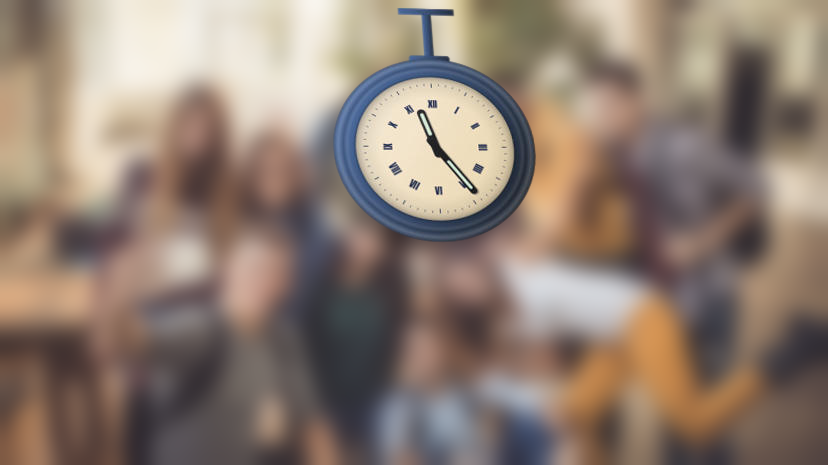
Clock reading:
**11:24**
